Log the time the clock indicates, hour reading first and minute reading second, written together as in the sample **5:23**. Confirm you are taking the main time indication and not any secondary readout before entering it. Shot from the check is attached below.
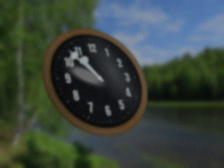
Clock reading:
**10:53**
